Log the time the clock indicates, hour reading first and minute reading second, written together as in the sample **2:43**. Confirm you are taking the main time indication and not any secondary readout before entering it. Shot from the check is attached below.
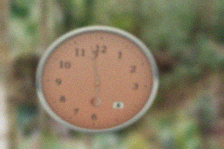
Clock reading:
**5:58**
